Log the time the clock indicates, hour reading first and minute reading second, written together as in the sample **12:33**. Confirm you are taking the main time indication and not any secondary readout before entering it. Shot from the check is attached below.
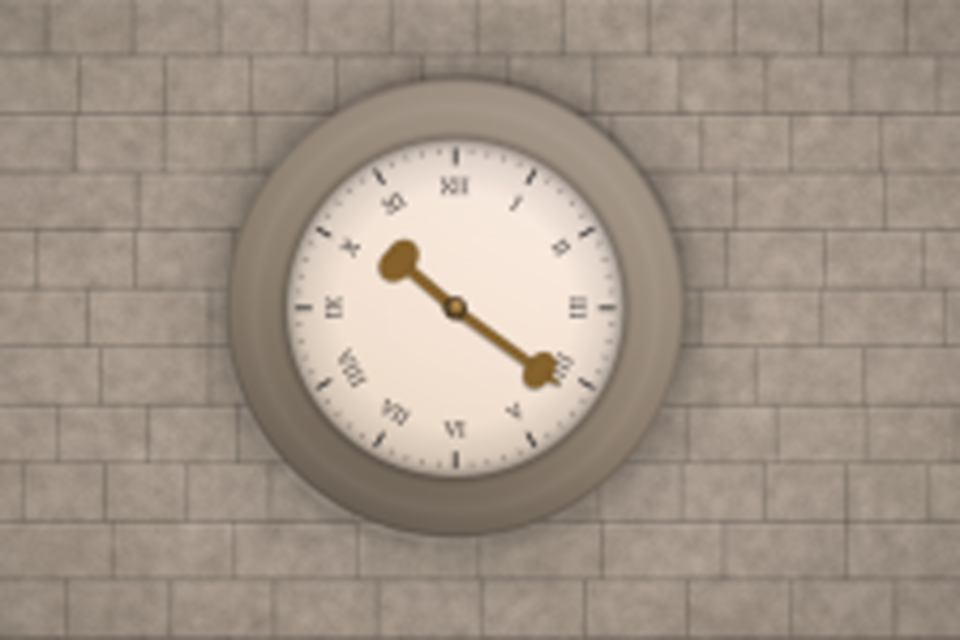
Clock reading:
**10:21**
